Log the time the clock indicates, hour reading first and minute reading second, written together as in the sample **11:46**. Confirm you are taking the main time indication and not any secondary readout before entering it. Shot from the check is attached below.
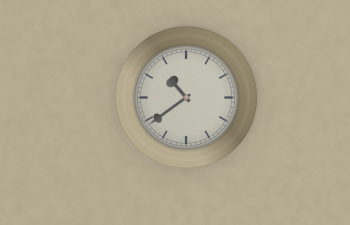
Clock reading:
**10:39**
